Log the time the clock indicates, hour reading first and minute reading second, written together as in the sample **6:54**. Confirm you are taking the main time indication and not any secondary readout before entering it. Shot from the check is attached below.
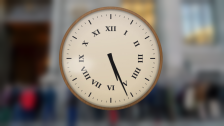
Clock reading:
**5:26**
